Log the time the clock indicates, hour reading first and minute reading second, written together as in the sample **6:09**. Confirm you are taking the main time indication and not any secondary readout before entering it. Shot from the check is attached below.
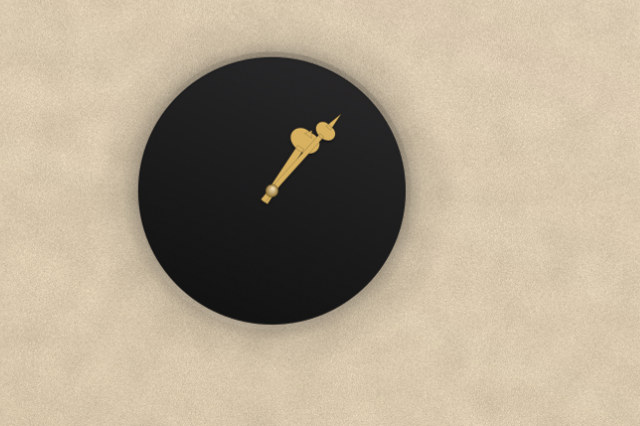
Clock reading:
**1:07**
